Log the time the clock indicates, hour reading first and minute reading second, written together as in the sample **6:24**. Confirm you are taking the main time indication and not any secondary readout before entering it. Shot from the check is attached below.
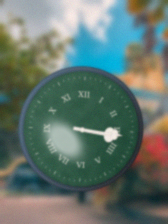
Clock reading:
**3:16**
